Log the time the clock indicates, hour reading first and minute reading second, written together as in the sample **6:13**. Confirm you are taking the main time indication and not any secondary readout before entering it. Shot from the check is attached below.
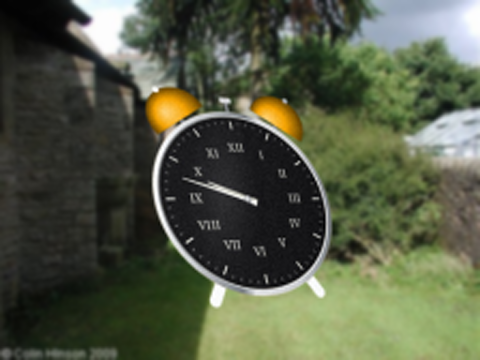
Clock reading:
**9:48**
